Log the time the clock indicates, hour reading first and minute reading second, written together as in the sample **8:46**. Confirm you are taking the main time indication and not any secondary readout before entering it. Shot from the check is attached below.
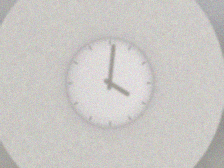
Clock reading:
**4:01**
